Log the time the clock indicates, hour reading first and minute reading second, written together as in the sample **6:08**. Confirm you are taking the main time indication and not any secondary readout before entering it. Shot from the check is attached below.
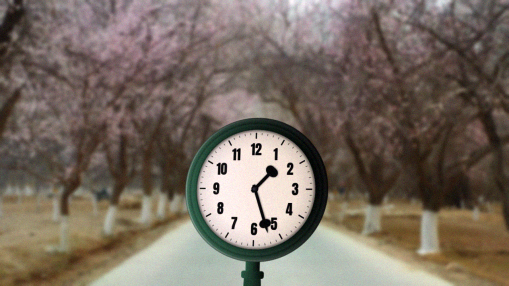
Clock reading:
**1:27**
